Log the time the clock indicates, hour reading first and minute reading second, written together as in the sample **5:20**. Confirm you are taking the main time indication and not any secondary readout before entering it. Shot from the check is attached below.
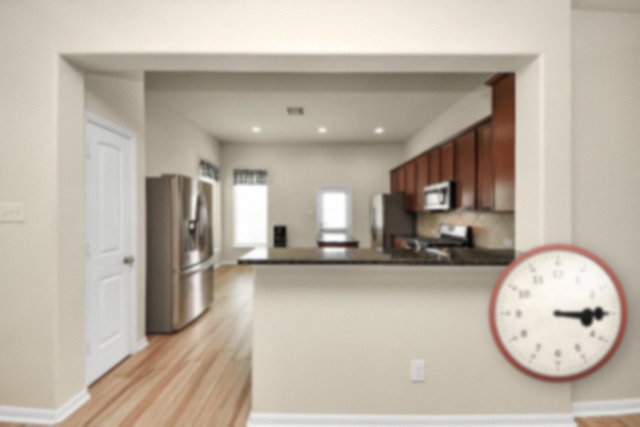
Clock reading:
**3:15**
